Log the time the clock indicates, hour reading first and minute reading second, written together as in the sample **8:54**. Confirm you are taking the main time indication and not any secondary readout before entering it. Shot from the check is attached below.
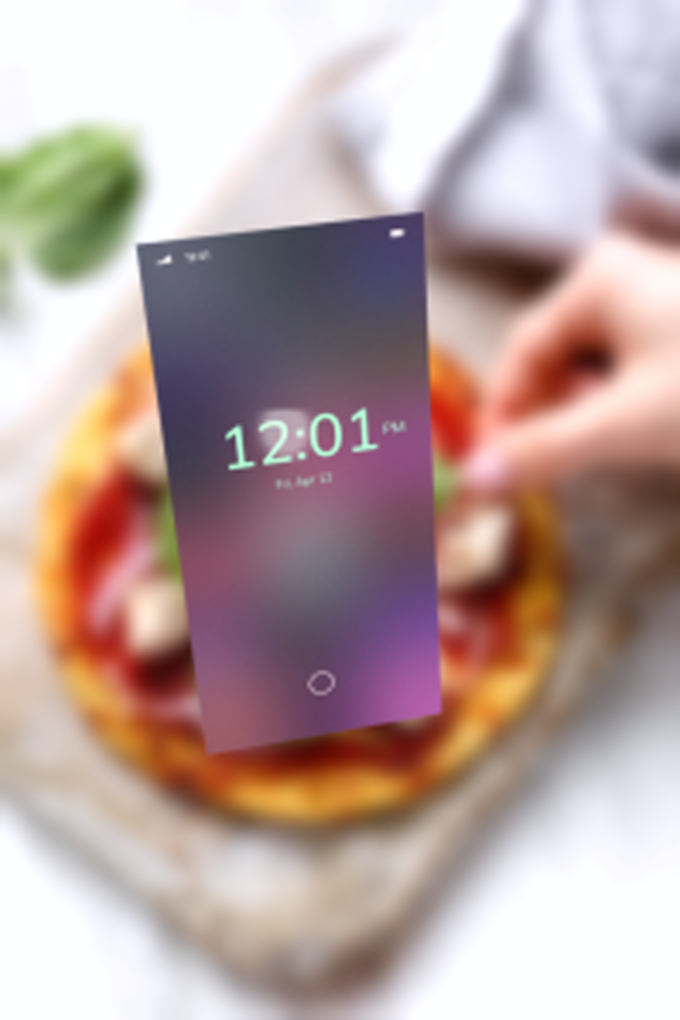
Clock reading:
**12:01**
